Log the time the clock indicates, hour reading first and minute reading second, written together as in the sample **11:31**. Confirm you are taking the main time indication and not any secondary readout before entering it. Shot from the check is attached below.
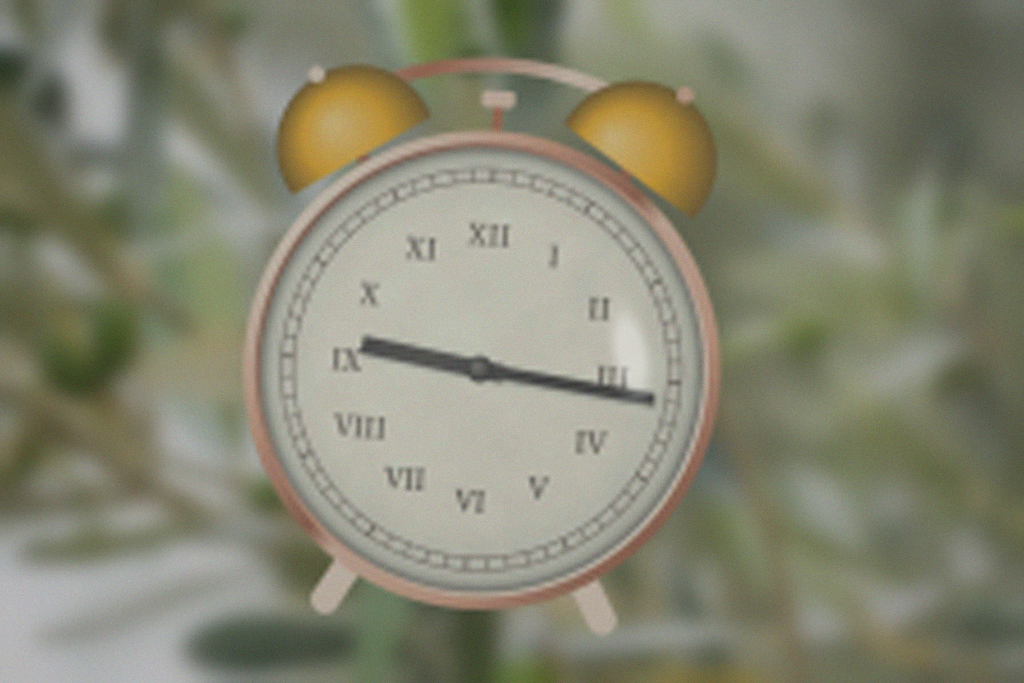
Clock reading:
**9:16**
